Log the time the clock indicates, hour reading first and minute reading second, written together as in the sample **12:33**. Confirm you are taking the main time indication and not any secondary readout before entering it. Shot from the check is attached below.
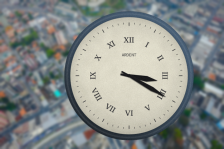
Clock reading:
**3:20**
